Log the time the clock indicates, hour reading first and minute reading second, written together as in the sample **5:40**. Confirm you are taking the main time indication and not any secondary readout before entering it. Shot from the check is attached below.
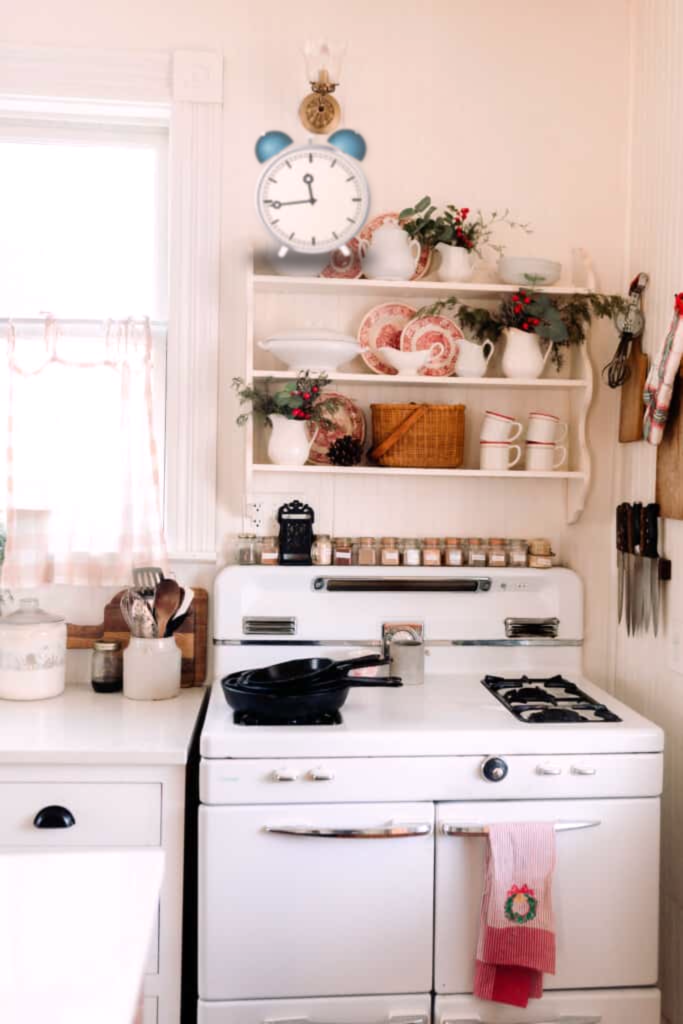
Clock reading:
**11:44**
